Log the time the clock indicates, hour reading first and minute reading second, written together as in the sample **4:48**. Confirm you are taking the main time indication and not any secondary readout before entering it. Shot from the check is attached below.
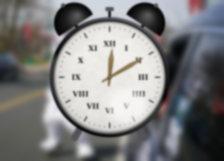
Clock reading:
**12:10**
